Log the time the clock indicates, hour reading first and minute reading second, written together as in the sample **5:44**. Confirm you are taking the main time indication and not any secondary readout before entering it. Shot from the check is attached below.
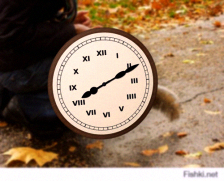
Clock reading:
**8:11**
